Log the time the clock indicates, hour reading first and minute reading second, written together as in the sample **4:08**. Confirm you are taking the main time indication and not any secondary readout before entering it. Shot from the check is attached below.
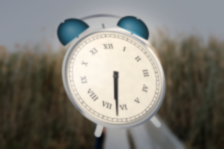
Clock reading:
**6:32**
